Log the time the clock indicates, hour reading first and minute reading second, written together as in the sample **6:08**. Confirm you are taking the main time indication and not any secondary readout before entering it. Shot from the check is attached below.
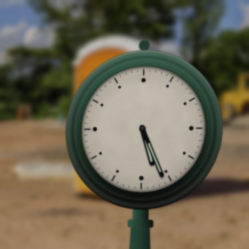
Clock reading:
**5:26**
